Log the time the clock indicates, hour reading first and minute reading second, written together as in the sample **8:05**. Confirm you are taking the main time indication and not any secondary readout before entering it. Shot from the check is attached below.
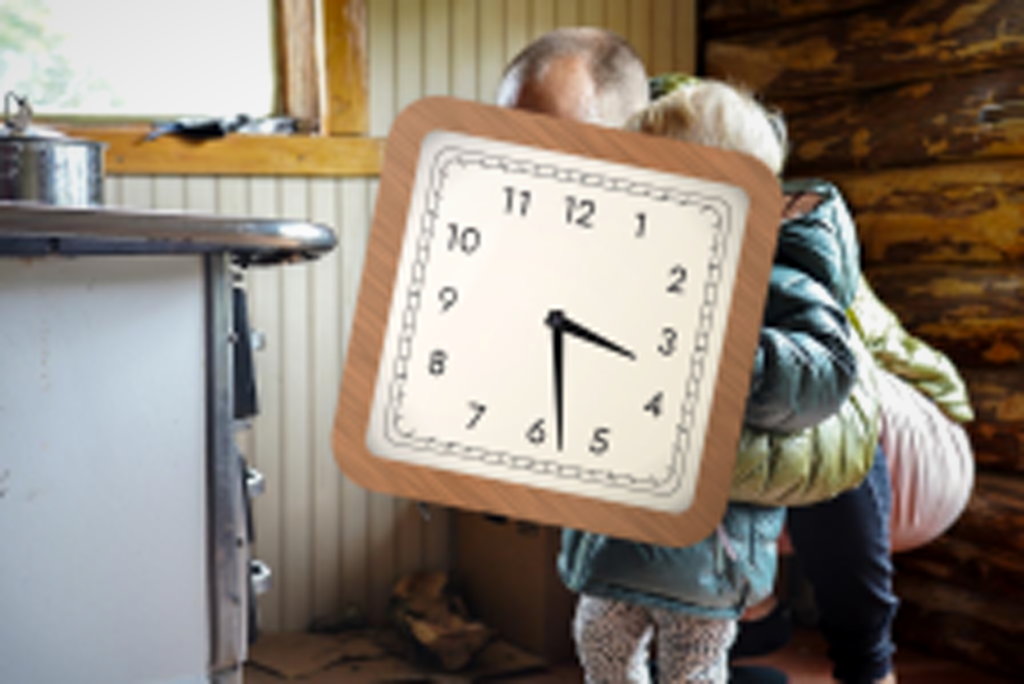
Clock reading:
**3:28**
